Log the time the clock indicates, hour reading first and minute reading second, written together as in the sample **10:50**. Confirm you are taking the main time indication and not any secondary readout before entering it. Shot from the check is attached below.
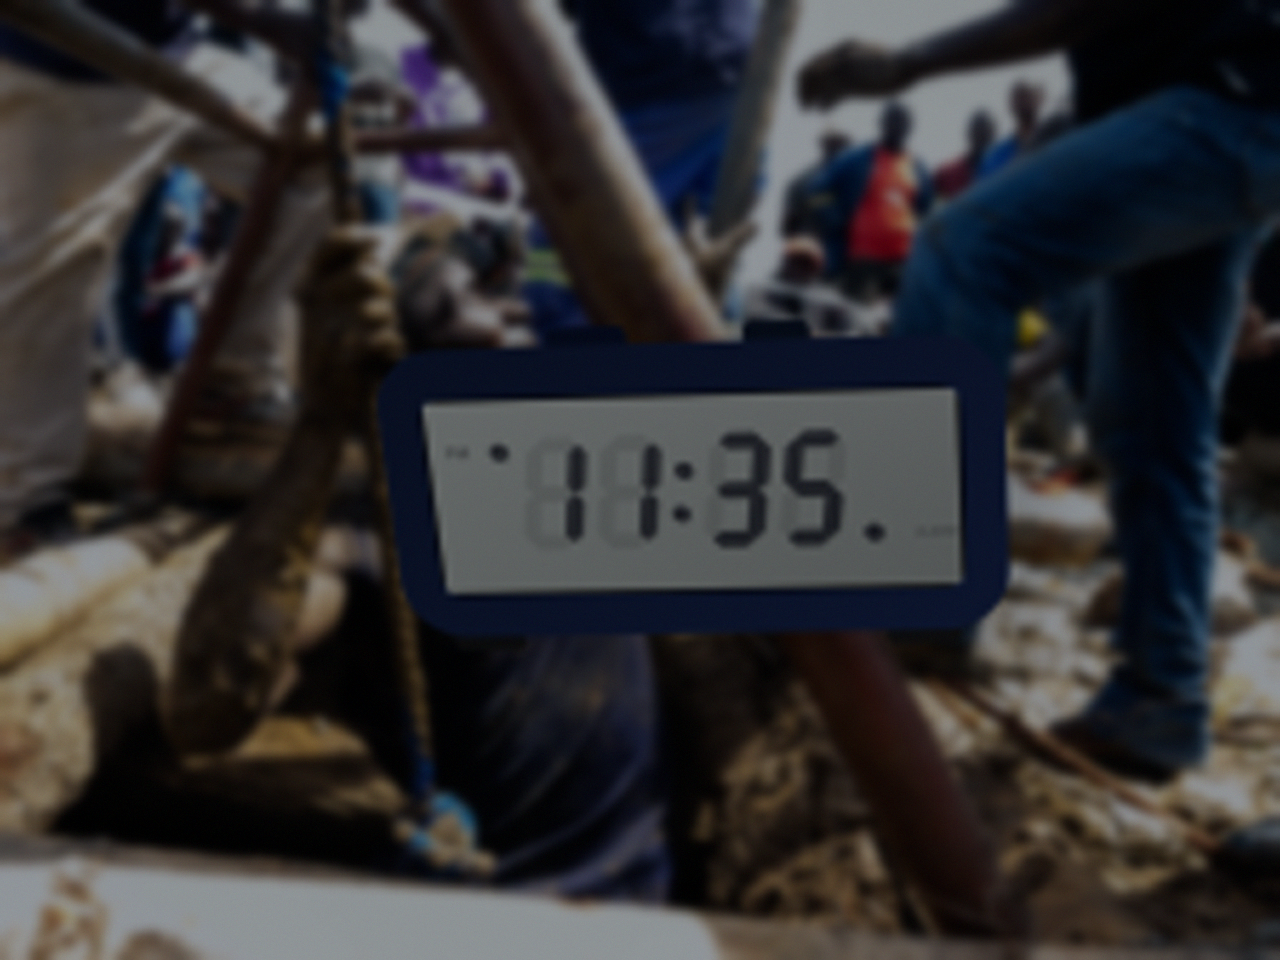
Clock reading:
**11:35**
